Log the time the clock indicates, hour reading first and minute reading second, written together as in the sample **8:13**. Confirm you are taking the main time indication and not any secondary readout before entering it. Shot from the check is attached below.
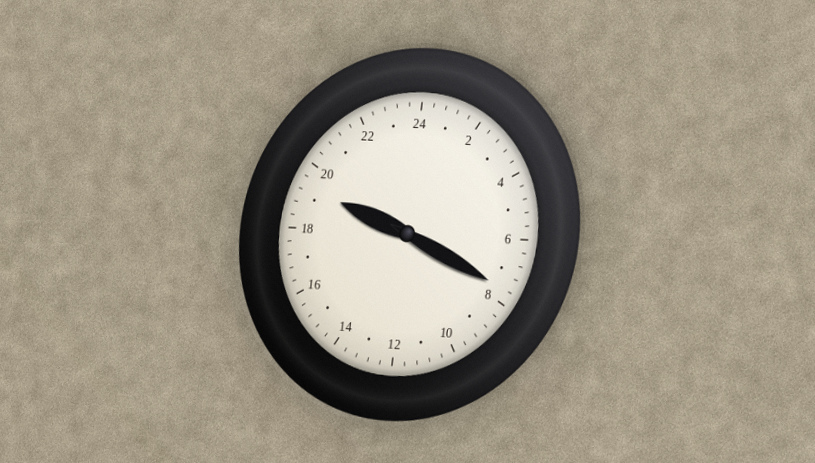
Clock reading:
**19:19**
